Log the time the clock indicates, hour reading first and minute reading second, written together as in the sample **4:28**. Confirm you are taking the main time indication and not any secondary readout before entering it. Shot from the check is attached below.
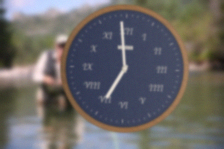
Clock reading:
**6:59**
